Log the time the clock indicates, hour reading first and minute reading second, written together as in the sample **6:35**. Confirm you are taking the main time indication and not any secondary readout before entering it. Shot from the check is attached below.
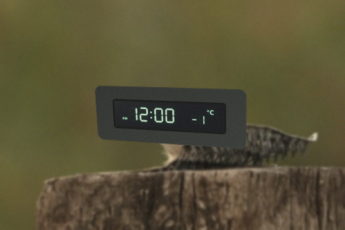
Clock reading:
**12:00**
